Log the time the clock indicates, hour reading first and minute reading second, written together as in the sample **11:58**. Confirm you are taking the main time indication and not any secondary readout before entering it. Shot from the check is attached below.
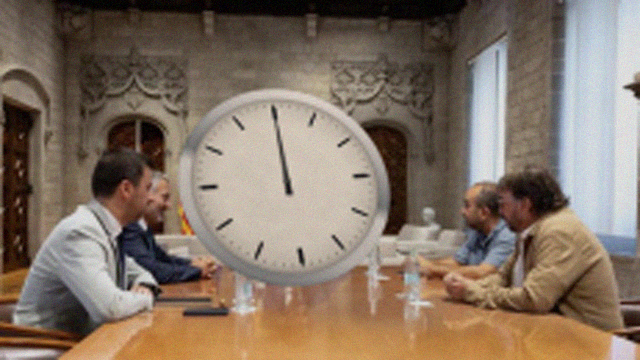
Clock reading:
**12:00**
